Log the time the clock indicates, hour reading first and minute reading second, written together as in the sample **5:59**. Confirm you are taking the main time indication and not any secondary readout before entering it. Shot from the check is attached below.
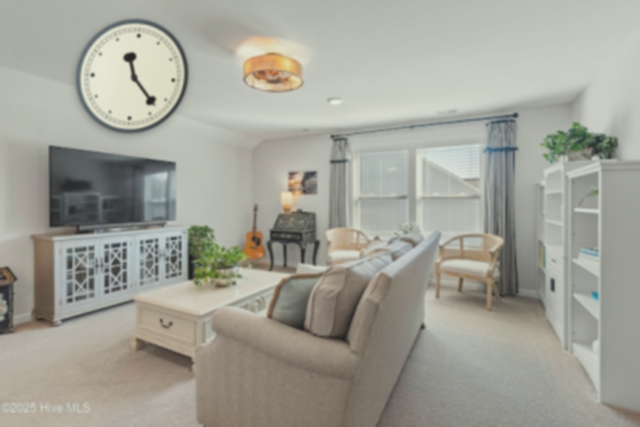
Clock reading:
**11:23**
